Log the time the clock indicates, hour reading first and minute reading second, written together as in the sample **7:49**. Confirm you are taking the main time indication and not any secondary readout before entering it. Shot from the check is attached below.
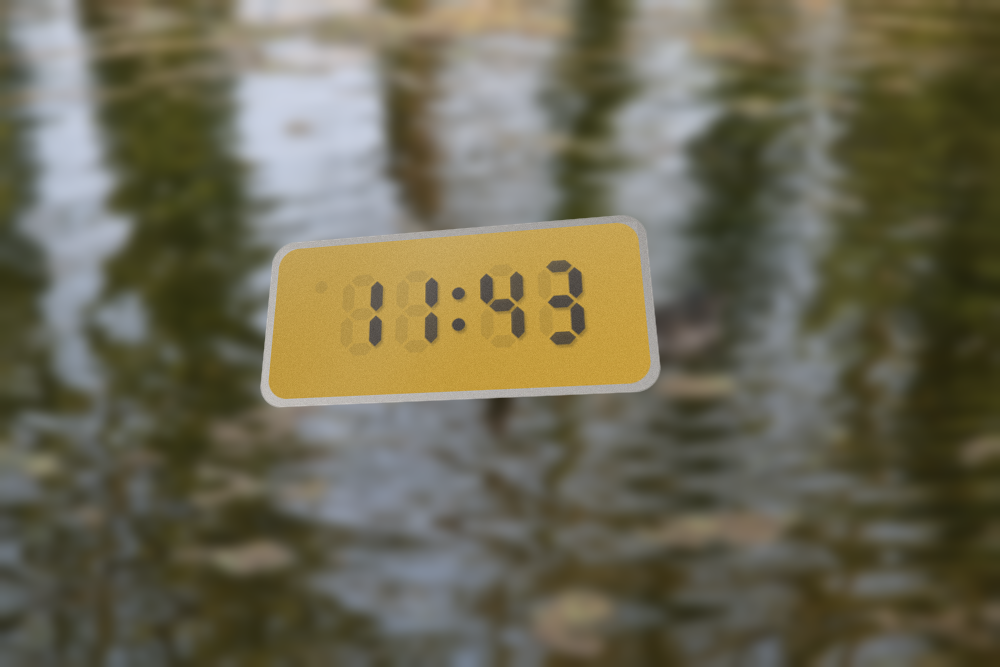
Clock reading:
**11:43**
